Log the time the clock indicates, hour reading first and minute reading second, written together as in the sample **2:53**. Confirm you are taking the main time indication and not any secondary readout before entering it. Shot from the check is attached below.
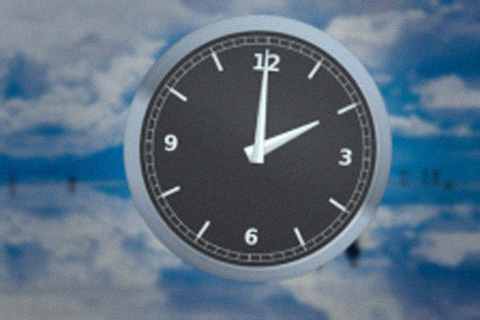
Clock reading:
**2:00**
